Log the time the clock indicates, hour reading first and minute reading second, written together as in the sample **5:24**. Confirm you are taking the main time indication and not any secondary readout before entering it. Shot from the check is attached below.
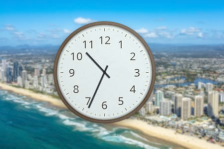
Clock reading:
**10:34**
